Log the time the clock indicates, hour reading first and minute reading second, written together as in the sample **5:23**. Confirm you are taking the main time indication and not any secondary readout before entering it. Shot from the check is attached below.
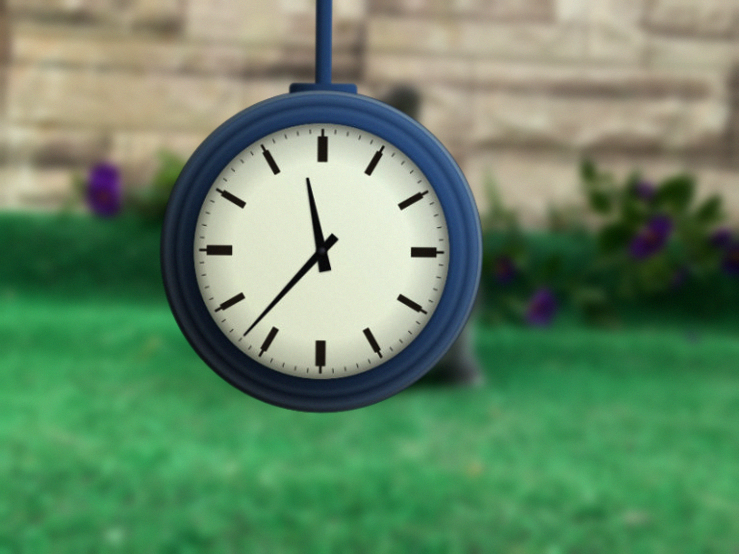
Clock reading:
**11:37**
